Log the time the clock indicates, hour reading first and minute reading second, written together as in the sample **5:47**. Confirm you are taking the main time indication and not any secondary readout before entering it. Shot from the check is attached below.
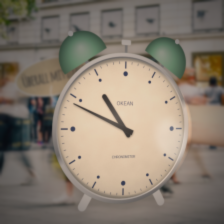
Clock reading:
**10:49**
